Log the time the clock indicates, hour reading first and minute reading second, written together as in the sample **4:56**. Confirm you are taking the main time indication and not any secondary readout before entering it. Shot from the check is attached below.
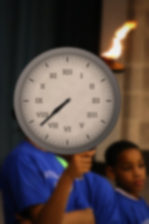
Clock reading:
**7:38**
